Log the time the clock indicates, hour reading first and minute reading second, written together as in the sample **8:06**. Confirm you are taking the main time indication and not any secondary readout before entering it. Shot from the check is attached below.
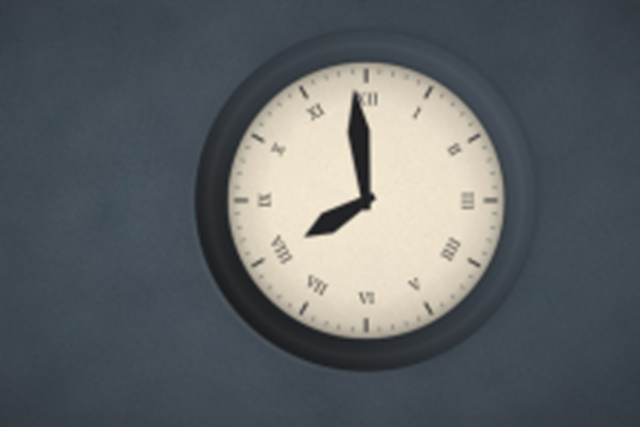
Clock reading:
**7:59**
